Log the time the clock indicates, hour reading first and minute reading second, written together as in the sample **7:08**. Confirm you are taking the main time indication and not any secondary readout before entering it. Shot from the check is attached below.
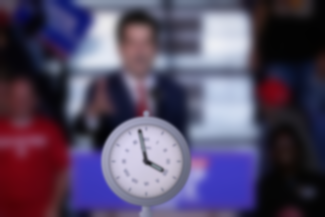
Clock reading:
**3:58**
